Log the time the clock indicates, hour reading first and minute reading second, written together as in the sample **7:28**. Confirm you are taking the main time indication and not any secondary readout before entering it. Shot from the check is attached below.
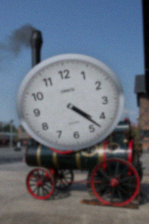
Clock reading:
**4:23**
